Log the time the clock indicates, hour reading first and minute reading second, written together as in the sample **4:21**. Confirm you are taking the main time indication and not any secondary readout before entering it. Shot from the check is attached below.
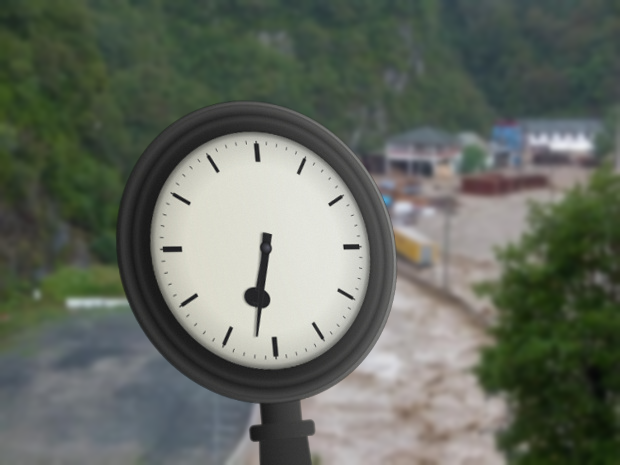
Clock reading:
**6:32**
